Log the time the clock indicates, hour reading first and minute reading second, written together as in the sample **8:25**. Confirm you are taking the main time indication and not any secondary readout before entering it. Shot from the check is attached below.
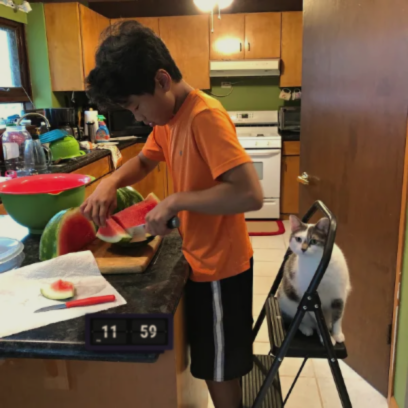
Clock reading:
**11:59**
